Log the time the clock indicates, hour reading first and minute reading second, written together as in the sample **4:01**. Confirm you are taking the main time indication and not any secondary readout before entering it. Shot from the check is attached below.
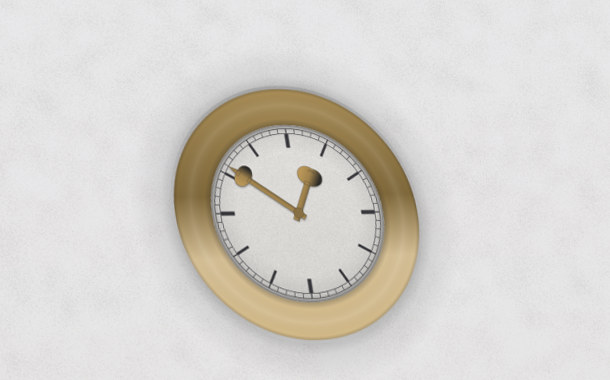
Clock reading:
**12:51**
